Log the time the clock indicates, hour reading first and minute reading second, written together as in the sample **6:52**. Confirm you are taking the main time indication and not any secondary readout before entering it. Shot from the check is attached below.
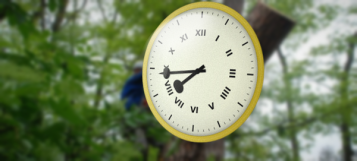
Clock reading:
**7:44**
